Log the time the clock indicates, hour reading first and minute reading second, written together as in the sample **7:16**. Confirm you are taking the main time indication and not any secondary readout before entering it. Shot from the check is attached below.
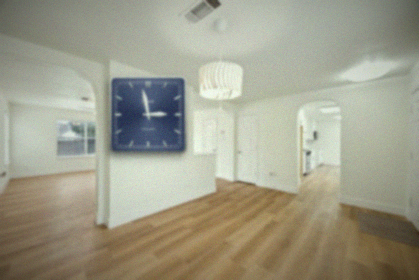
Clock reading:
**2:58**
